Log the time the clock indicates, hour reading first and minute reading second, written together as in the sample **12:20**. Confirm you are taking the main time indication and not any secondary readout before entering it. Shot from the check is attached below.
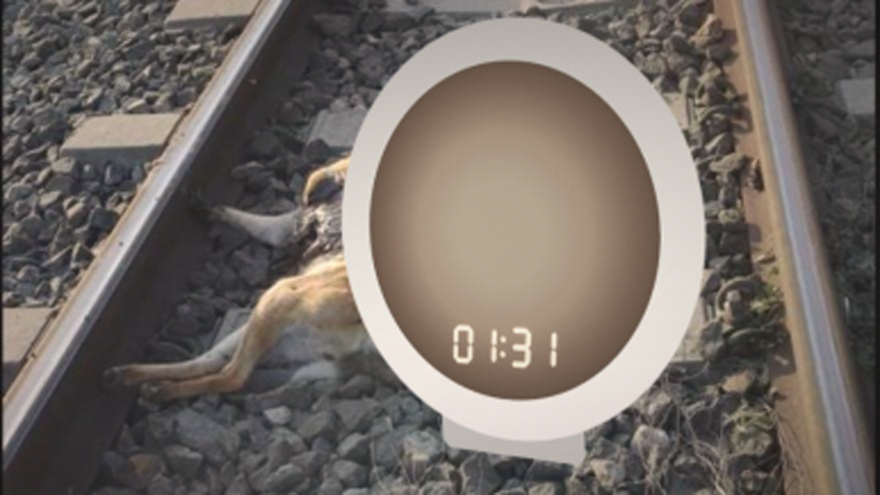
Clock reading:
**1:31**
